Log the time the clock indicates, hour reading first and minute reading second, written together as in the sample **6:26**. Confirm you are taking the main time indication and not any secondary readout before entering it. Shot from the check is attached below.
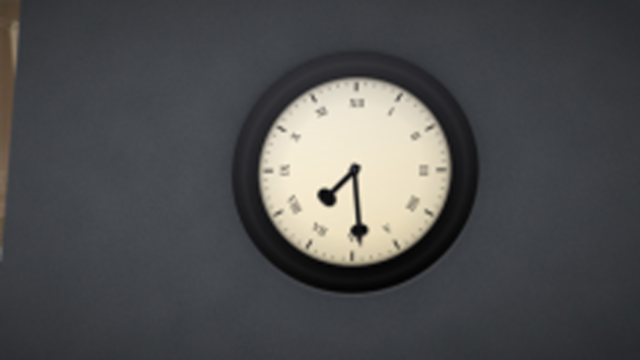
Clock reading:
**7:29**
